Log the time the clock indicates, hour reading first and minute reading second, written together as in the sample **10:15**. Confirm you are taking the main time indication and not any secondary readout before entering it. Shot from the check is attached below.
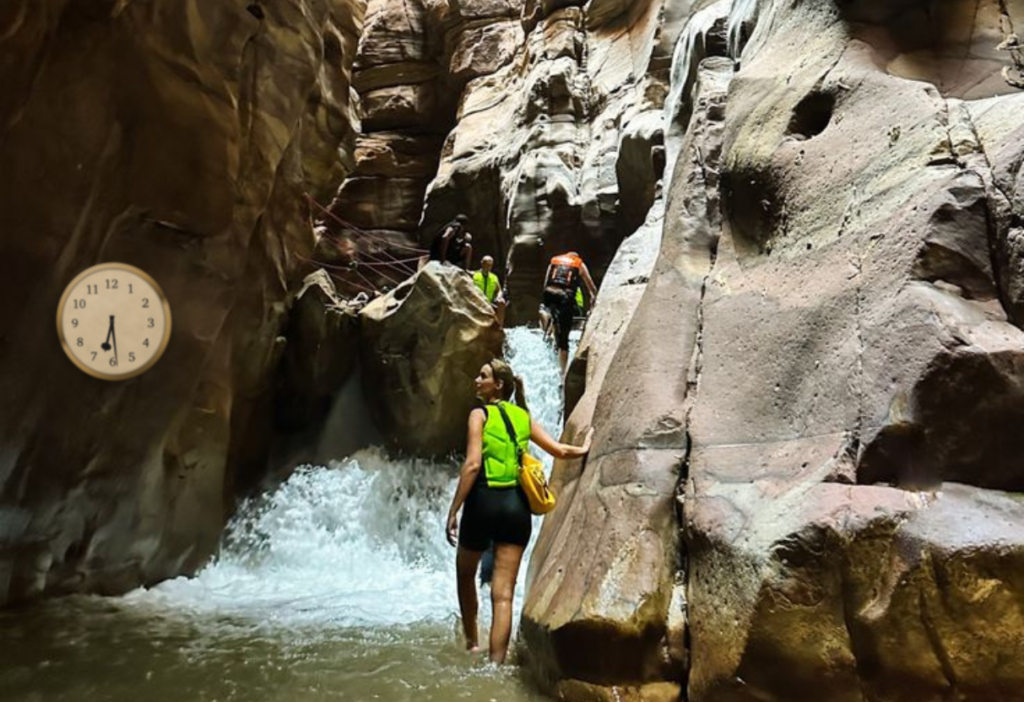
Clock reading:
**6:29**
